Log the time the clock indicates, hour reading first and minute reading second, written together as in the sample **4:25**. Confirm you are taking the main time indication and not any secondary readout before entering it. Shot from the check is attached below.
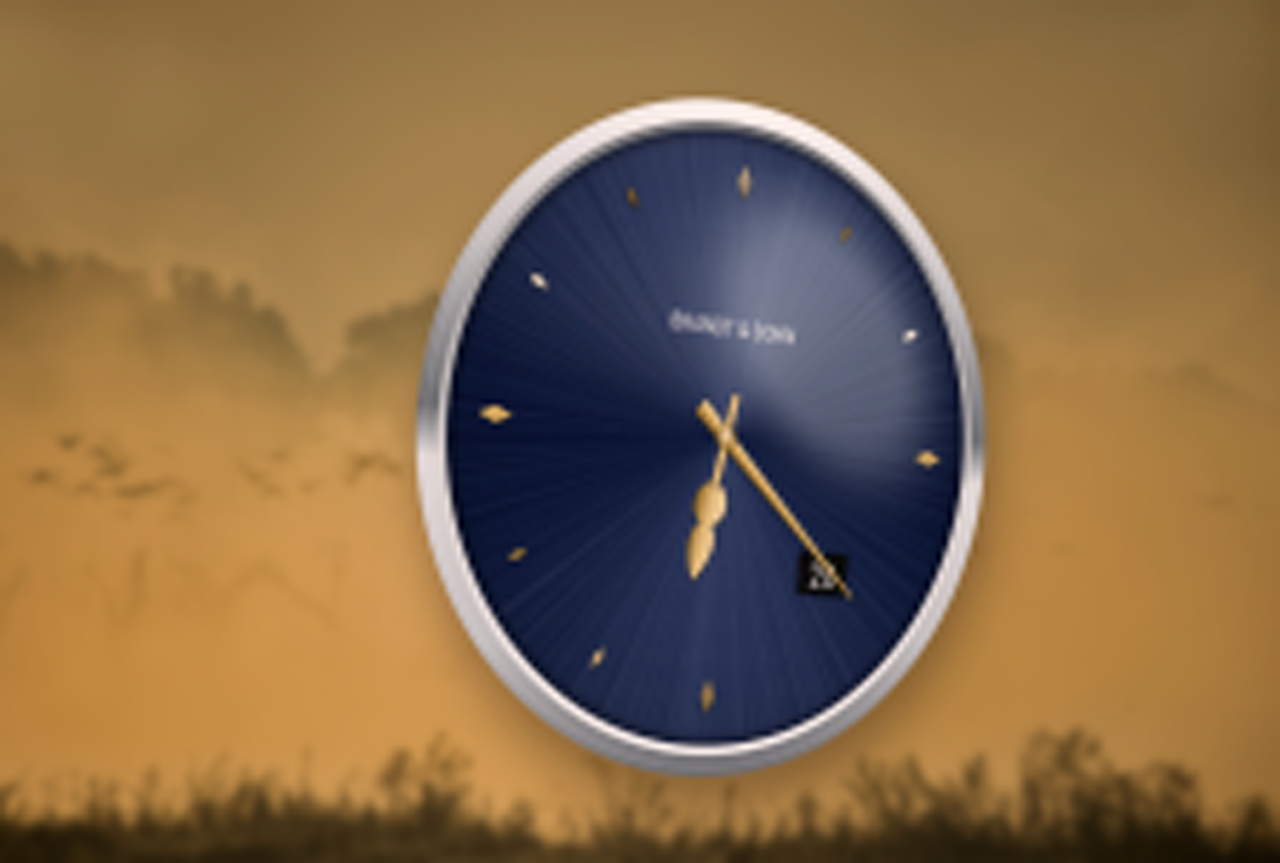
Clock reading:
**6:22**
